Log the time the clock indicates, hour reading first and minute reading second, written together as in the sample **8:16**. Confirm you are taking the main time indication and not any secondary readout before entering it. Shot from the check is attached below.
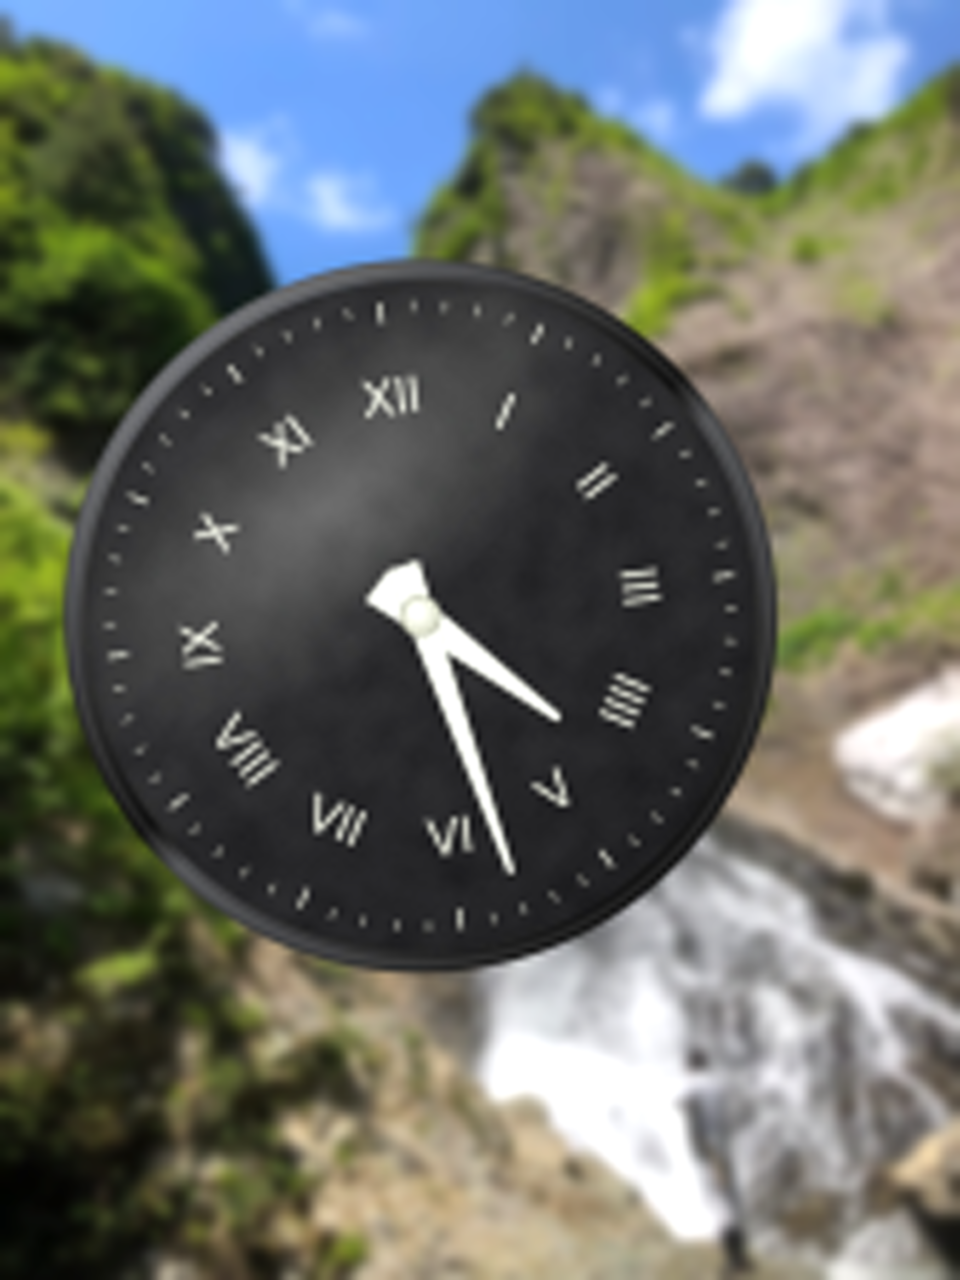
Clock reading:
**4:28**
